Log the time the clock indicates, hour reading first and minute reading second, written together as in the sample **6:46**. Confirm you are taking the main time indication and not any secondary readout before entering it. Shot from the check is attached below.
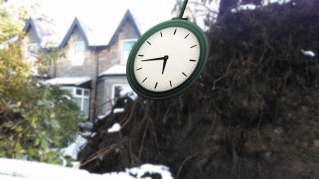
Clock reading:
**5:43**
